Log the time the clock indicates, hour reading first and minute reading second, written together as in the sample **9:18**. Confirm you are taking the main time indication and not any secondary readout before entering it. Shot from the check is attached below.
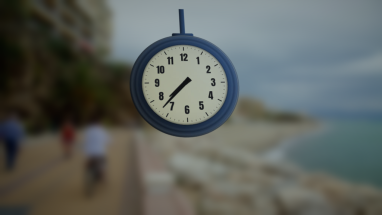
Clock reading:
**7:37**
